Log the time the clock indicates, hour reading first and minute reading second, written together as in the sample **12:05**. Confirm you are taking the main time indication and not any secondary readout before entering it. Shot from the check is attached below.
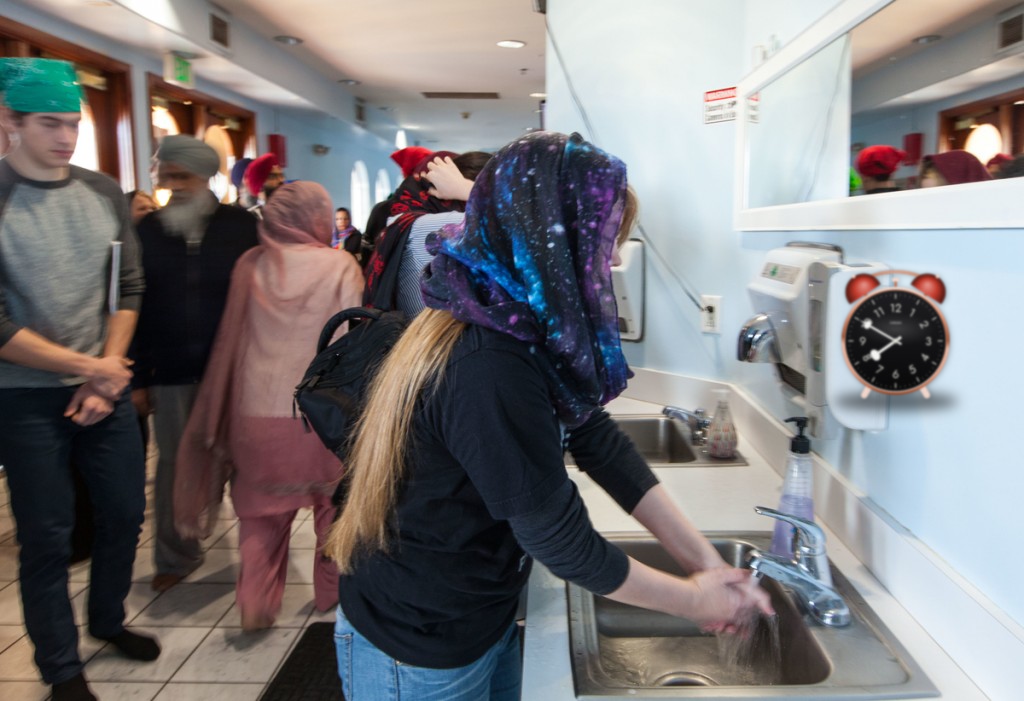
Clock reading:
**7:50**
